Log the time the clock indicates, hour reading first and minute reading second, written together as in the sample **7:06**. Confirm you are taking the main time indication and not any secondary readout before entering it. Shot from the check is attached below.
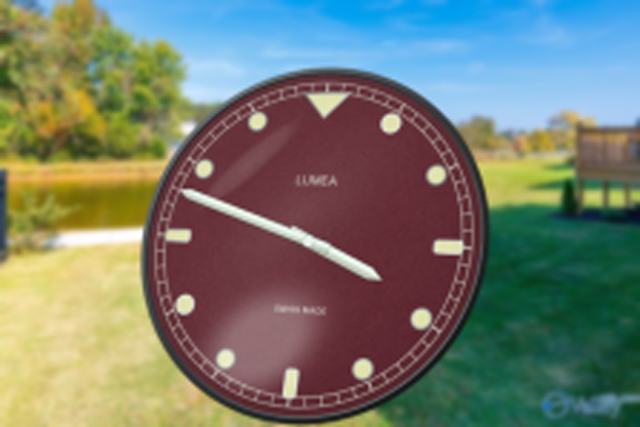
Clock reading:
**3:48**
